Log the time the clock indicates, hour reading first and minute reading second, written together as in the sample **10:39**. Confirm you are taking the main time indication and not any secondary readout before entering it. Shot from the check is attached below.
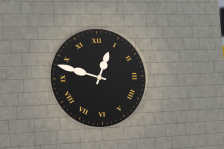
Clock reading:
**12:48**
